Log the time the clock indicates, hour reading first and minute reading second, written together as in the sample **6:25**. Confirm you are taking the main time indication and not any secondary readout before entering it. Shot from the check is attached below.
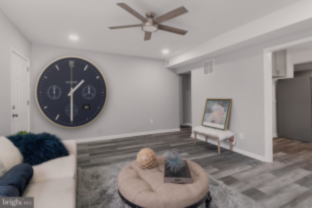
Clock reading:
**1:30**
